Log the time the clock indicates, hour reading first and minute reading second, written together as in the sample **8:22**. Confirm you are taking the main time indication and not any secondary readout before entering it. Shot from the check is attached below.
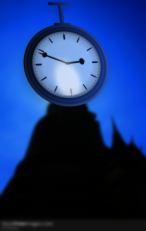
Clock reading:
**2:49**
